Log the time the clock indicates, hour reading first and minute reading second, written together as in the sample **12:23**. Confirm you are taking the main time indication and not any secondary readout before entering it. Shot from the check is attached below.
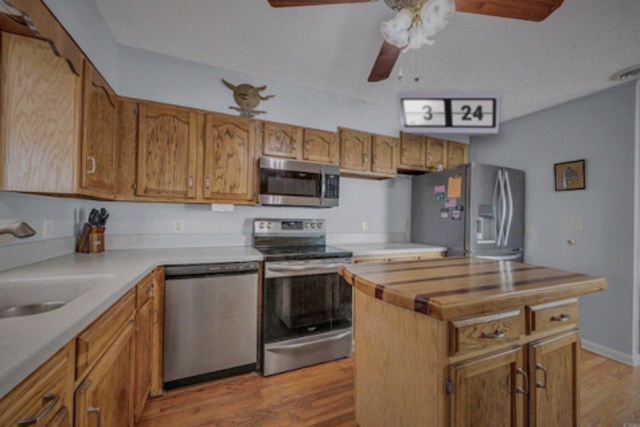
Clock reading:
**3:24**
